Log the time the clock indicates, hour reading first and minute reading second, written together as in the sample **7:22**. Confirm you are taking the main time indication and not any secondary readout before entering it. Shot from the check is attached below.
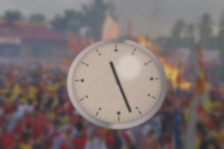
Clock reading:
**11:27**
